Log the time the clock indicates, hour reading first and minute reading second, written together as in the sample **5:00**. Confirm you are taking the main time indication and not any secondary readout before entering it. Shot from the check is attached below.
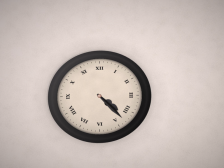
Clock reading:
**4:23**
